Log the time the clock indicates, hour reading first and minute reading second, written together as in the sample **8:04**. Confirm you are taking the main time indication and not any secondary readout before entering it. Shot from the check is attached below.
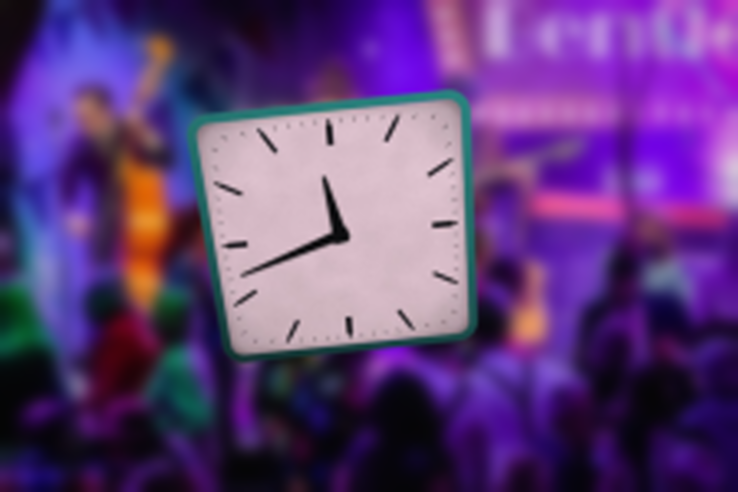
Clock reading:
**11:42**
